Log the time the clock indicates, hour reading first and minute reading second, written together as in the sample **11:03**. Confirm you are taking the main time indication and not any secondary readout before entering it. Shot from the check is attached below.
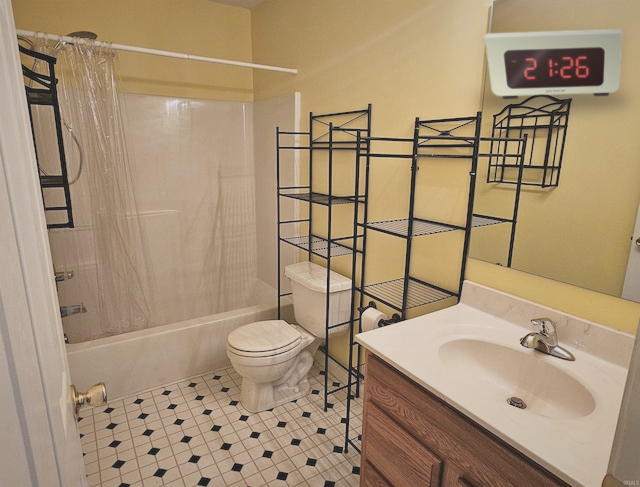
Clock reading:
**21:26**
